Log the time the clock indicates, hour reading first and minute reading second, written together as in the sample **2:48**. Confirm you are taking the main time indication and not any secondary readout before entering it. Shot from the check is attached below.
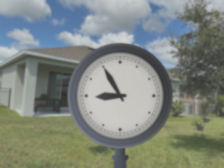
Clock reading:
**8:55**
